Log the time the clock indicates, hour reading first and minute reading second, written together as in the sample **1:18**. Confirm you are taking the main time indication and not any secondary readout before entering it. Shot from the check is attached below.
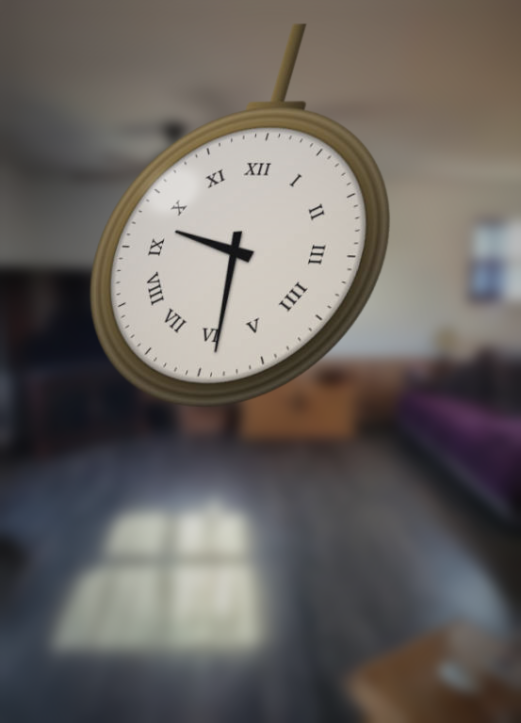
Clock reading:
**9:29**
